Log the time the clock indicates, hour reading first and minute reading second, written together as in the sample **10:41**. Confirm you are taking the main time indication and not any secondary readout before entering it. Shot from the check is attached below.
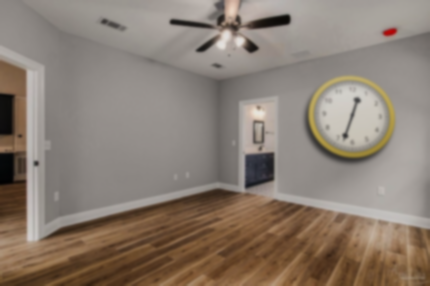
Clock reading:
**12:33**
